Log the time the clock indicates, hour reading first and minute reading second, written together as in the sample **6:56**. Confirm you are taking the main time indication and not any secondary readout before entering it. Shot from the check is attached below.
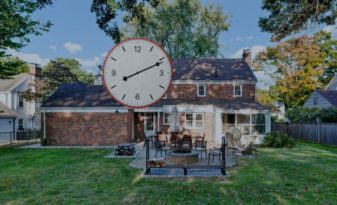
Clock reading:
**8:11**
